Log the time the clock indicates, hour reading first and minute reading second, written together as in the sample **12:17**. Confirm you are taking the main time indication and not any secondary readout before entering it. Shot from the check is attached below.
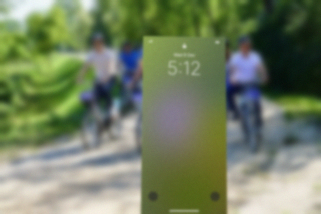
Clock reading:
**5:12**
